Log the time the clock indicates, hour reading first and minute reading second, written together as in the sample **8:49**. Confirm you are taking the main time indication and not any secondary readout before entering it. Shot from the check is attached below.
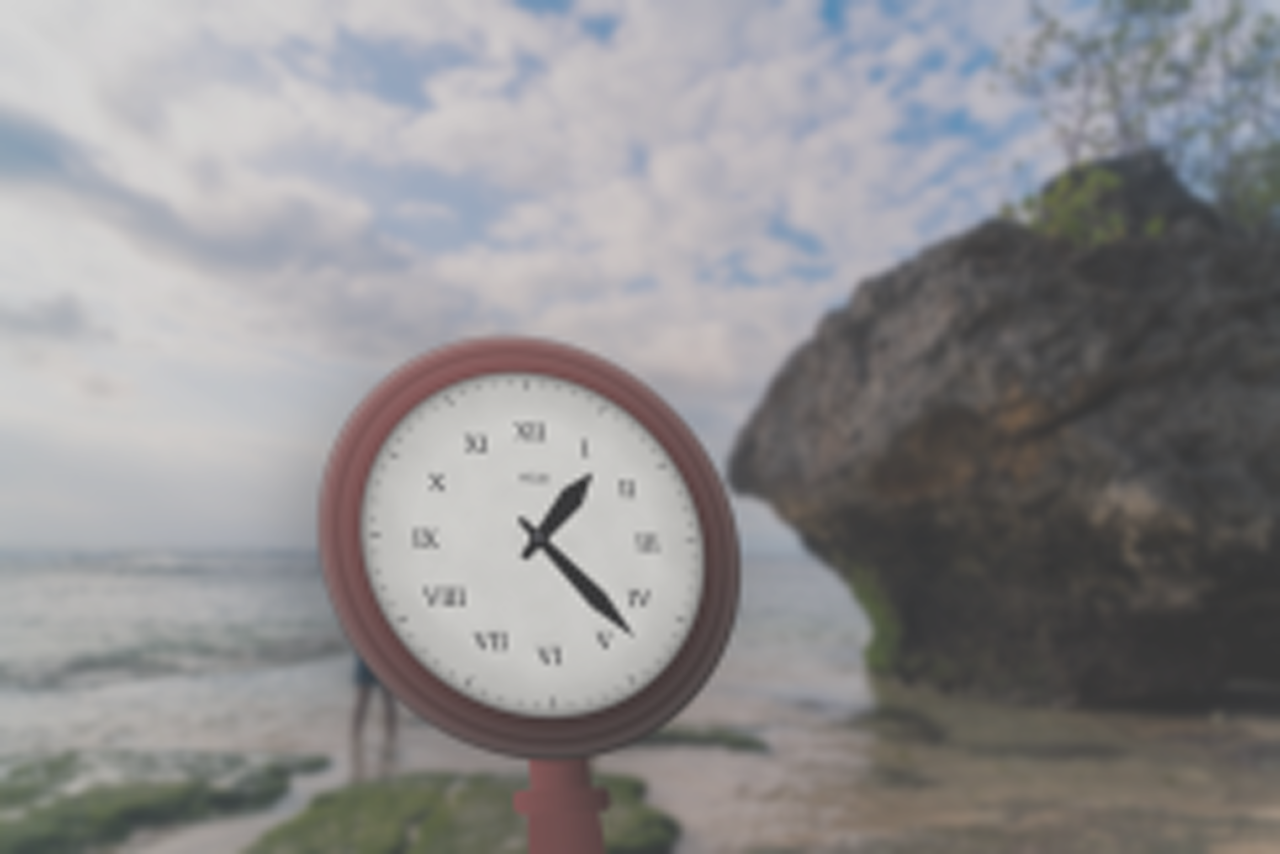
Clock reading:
**1:23**
